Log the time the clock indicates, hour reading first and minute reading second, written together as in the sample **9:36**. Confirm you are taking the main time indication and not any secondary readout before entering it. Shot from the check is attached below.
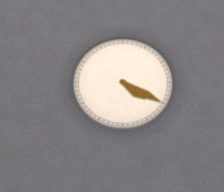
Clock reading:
**4:20**
